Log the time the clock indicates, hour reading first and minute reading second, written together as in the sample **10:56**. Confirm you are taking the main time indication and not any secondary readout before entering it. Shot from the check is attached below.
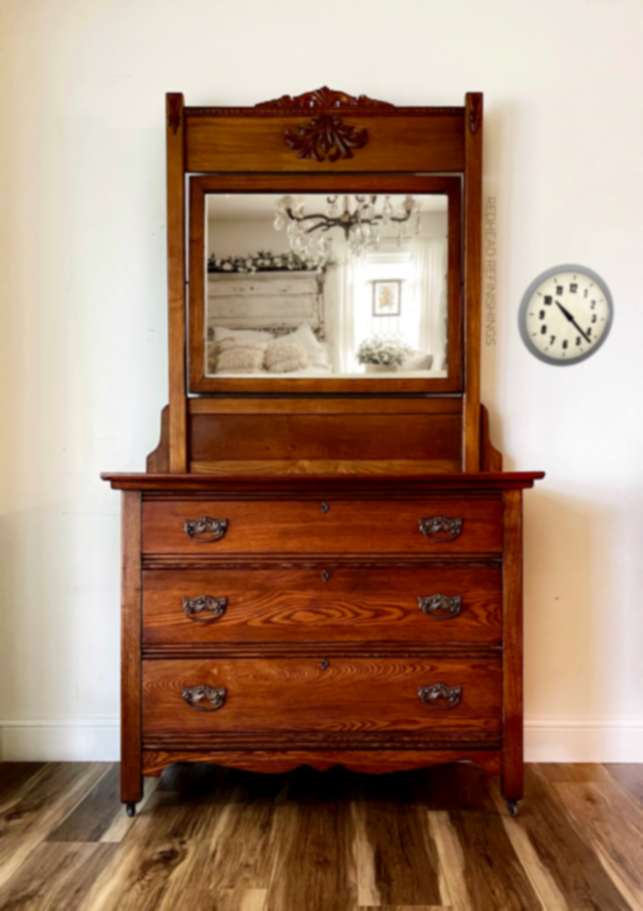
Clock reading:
**10:22**
